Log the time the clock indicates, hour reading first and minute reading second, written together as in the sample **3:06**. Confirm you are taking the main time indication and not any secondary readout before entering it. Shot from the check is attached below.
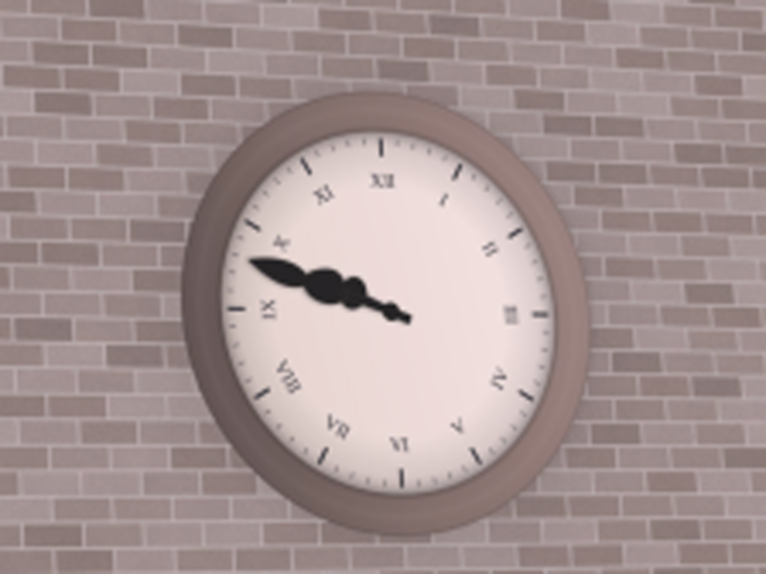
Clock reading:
**9:48**
